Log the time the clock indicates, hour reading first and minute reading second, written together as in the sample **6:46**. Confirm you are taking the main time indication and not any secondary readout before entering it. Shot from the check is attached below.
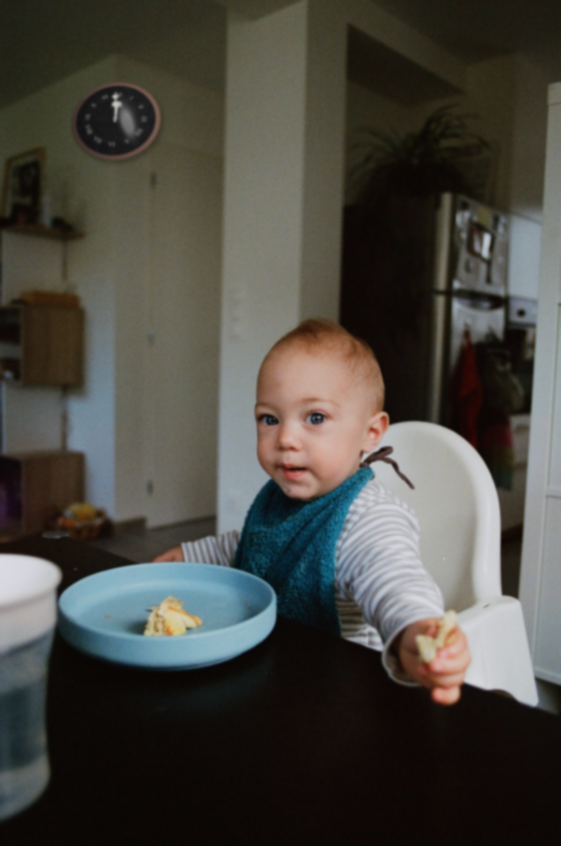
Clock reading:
**11:59**
